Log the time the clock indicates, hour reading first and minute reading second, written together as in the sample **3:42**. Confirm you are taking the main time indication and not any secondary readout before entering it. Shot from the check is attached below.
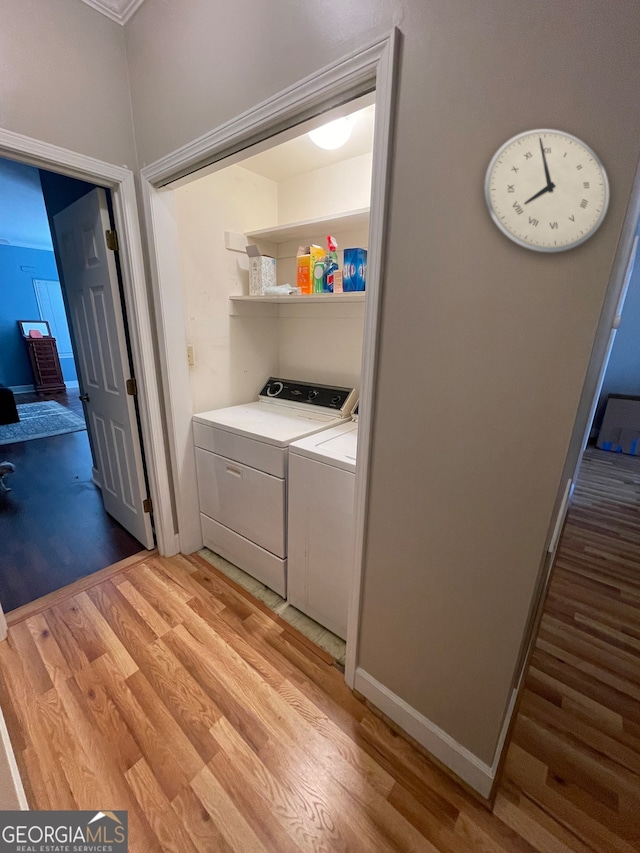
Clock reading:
**7:59**
